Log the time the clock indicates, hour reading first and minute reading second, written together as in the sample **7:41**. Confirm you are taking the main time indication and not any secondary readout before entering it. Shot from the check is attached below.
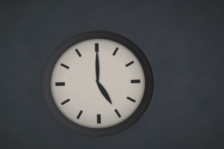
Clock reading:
**5:00**
